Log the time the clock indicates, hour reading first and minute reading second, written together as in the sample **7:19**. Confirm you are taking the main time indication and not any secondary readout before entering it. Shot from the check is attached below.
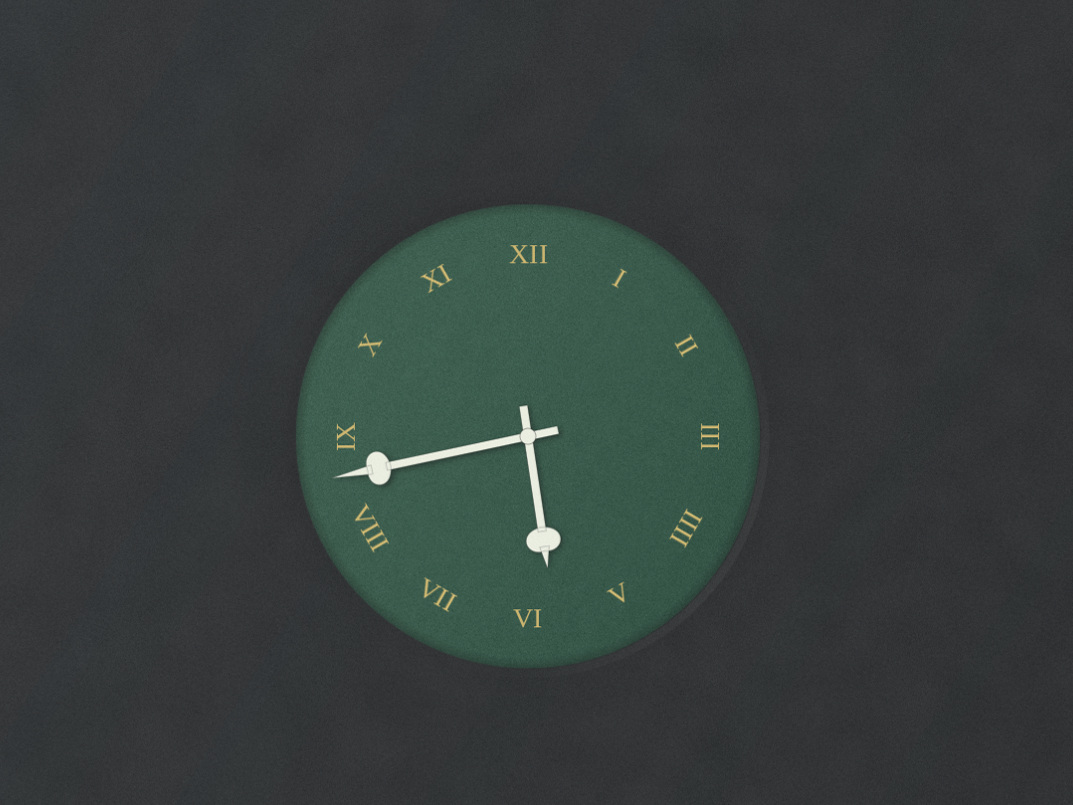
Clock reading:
**5:43**
